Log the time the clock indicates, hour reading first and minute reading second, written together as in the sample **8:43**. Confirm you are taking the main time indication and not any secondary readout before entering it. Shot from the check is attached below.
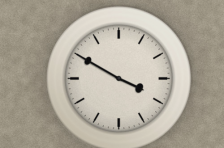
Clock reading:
**3:50**
